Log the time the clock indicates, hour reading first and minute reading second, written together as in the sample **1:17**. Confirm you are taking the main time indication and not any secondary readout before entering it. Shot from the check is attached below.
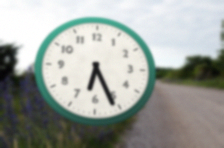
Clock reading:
**6:26**
